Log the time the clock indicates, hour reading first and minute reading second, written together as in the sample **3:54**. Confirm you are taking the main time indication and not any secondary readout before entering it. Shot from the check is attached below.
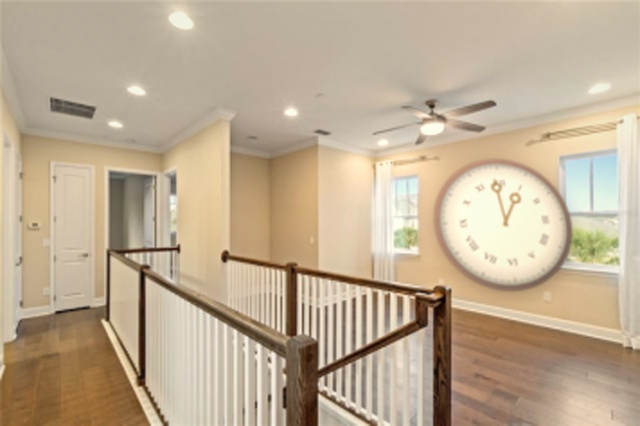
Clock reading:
**12:59**
